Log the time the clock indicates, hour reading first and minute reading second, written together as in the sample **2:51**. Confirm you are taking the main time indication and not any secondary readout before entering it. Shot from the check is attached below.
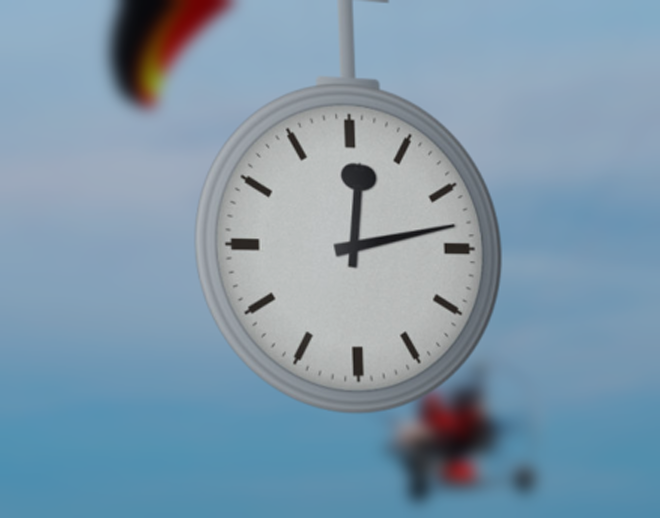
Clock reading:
**12:13**
